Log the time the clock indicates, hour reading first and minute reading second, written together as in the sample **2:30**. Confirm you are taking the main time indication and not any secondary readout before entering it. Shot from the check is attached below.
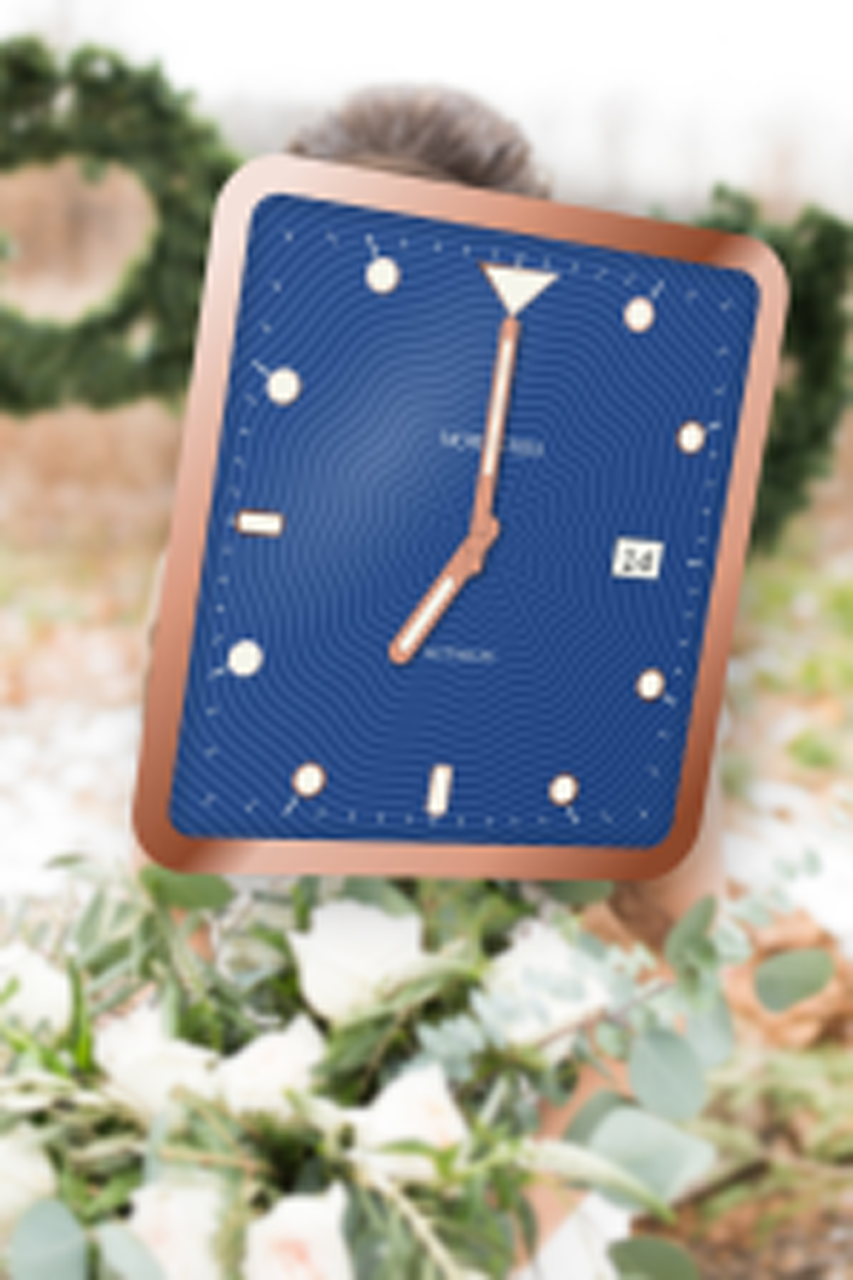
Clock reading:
**7:00**
